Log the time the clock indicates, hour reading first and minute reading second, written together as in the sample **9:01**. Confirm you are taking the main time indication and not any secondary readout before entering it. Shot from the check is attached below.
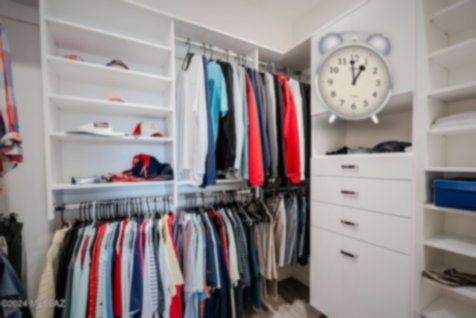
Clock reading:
**12:59**
